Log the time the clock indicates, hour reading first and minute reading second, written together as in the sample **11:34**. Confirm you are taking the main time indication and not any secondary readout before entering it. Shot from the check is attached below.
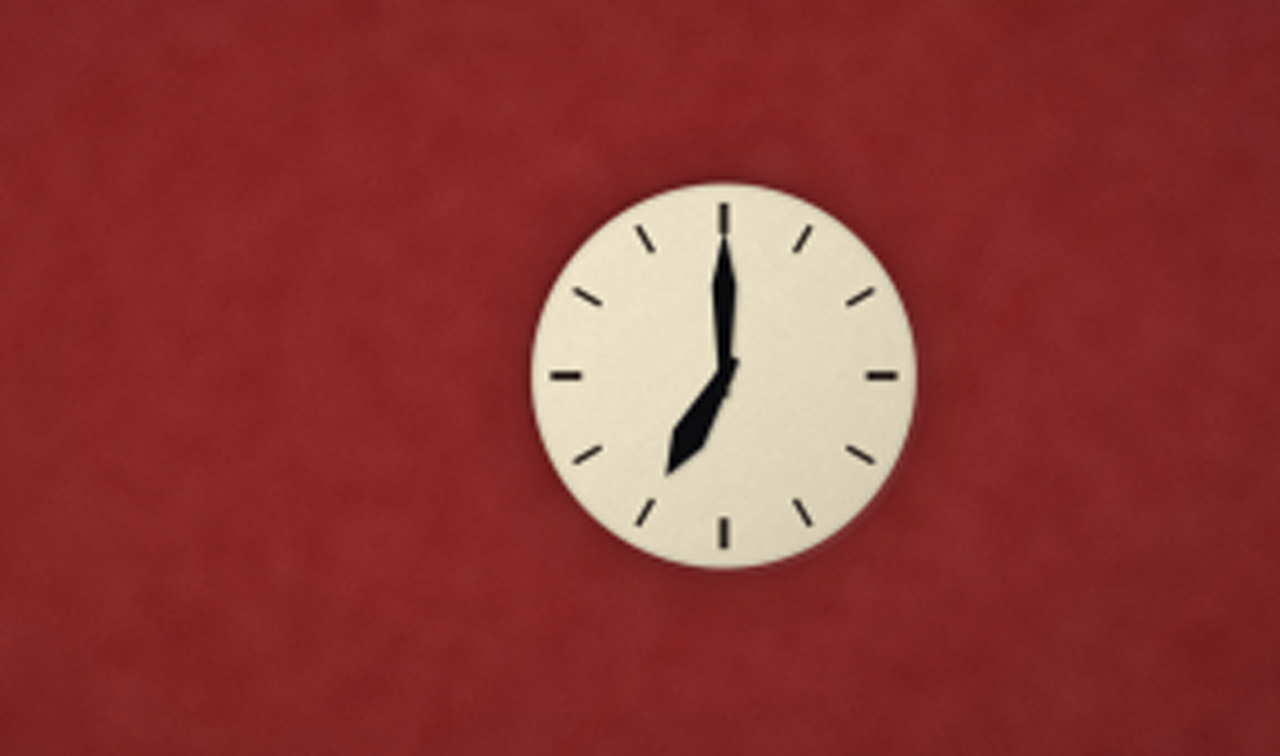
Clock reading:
**7:00**
